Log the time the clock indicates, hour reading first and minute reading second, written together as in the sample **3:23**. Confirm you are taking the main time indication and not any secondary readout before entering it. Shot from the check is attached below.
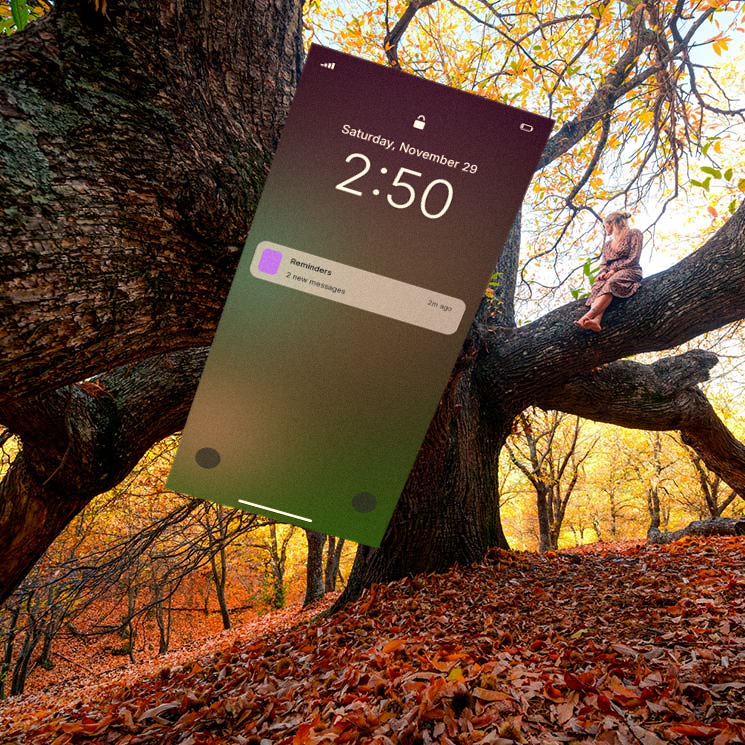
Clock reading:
**2:50**
